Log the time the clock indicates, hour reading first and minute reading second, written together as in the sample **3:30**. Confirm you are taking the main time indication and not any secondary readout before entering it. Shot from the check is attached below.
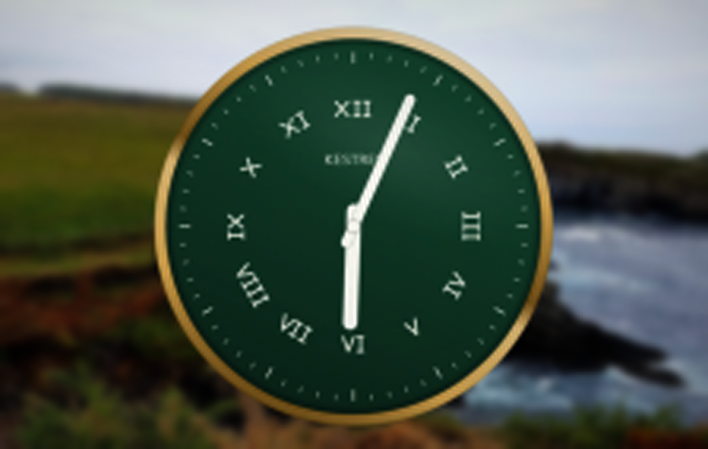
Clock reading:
**6:04**
